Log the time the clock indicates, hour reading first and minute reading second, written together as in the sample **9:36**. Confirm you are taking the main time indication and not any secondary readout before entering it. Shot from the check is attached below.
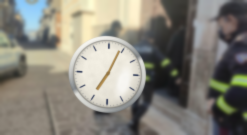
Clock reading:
**7:04**
